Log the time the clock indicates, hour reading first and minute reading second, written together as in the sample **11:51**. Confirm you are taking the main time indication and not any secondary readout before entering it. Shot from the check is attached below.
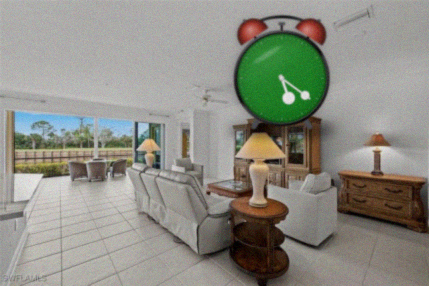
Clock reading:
**5:21**
